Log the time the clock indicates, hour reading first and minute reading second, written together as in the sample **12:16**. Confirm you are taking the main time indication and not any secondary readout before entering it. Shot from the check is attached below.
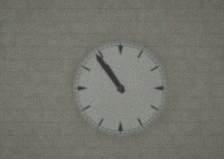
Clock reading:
**10:54**
